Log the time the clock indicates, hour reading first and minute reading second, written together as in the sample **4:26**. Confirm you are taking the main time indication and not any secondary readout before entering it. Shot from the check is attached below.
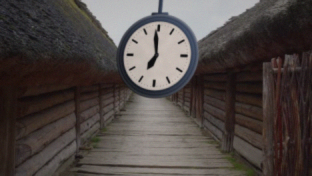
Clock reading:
**6:59**
